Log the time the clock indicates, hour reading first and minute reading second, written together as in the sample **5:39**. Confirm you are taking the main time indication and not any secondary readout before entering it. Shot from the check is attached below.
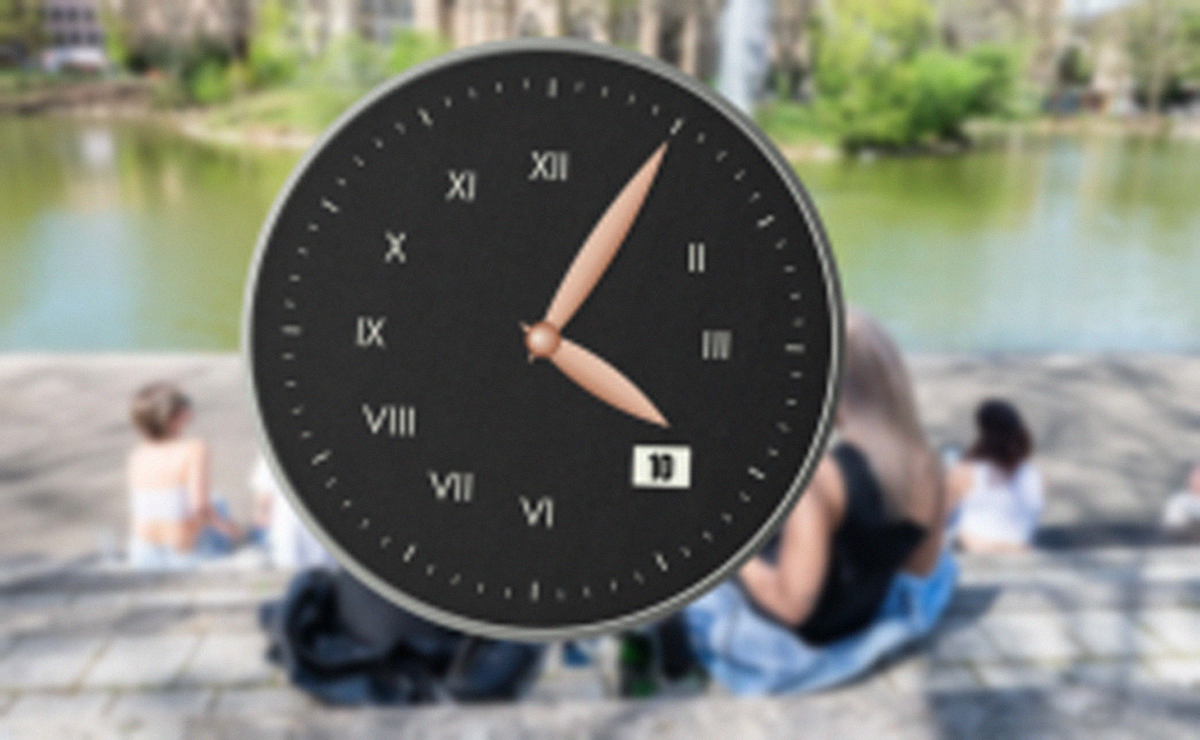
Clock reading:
**4:05**
